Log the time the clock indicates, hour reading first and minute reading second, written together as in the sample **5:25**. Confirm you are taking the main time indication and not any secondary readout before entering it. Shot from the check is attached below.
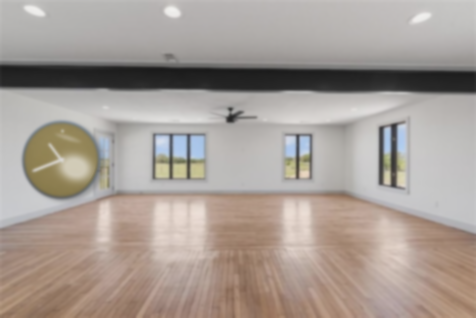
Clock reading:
**10:41**
